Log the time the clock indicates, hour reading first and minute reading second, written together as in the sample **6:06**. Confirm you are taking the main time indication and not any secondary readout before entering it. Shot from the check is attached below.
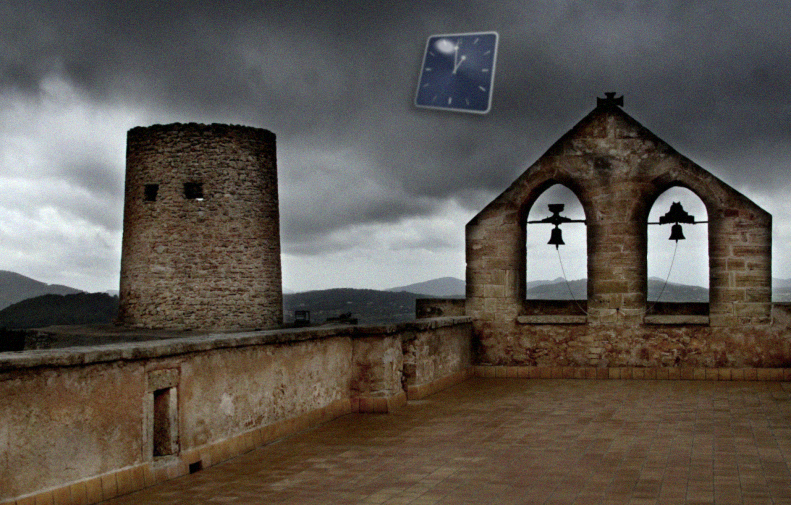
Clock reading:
**12:59**
